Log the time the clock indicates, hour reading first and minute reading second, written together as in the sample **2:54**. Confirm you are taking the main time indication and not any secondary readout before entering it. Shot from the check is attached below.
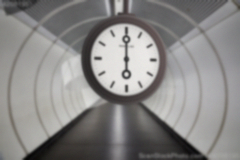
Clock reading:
**6:00**
